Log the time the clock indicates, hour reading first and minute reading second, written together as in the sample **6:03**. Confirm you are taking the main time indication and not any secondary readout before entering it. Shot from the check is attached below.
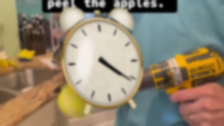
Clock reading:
**4:21**
